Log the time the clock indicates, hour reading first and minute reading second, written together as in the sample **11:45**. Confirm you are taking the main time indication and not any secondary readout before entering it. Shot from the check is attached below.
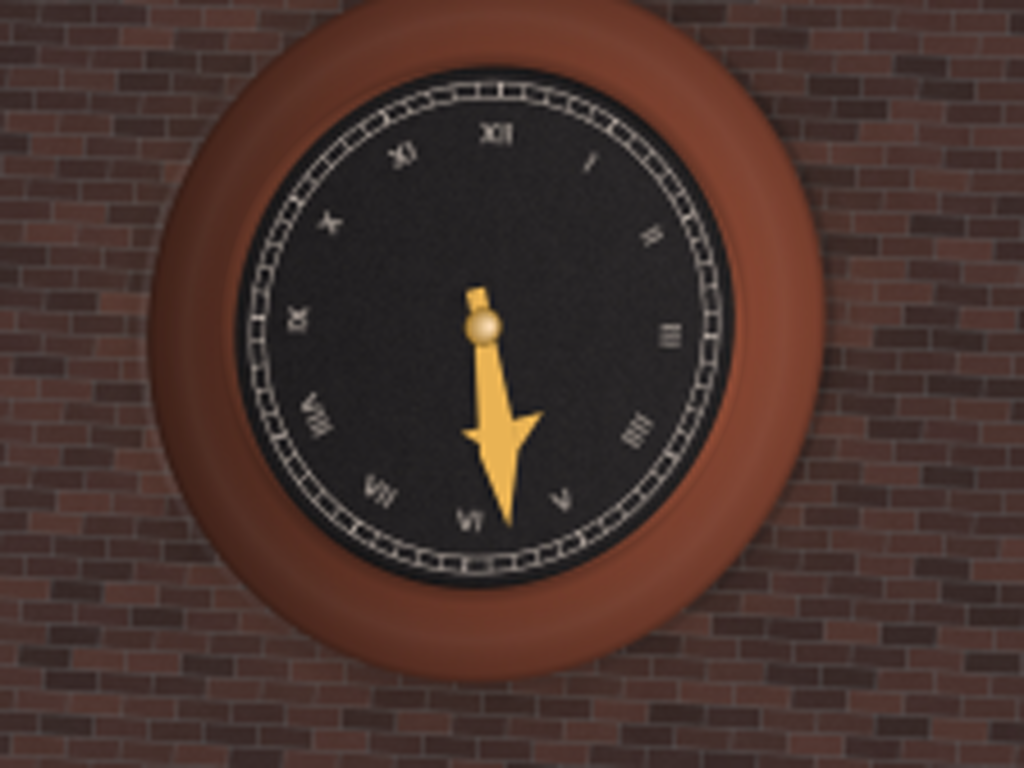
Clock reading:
**5:28**
